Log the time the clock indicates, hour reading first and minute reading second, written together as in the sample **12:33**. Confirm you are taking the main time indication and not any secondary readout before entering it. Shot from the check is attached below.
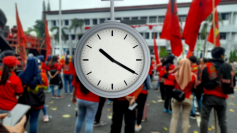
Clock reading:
**10:20**
